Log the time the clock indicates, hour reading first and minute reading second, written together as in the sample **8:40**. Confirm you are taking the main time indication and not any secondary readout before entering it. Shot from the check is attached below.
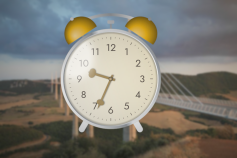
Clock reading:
**9:34**
